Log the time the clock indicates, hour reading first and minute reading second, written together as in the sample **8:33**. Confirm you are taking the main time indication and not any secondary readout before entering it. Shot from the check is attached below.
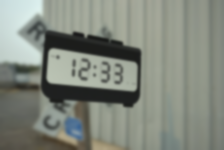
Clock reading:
**12:33**
